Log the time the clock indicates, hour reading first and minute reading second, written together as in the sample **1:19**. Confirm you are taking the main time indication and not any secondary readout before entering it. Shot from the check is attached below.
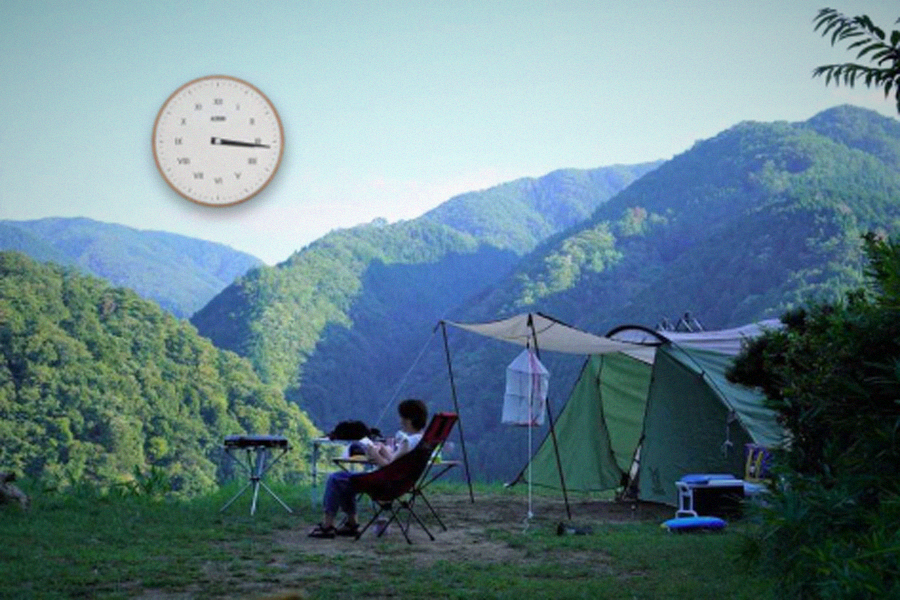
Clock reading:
**3:16**
